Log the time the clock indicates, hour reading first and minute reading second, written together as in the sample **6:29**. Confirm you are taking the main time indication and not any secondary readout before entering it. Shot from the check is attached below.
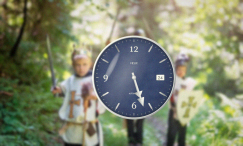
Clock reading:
**5:27**
